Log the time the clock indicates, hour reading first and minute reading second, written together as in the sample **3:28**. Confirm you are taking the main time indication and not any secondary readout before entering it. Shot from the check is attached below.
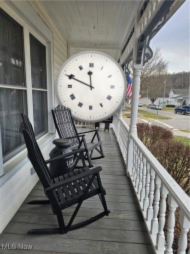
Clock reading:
**11:49**
